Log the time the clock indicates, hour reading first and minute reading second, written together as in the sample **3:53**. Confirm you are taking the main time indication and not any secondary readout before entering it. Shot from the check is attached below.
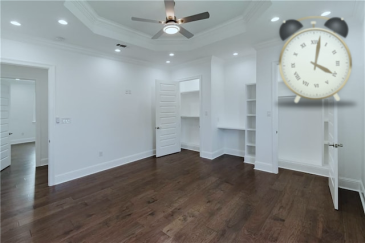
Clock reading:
**4:02**
